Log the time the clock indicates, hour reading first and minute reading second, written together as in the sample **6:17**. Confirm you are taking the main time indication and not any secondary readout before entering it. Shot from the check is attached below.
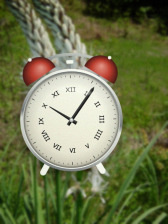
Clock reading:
**10:06**
